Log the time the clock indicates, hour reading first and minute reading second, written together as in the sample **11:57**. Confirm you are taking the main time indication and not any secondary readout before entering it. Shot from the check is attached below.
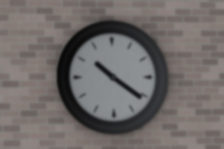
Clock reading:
**10:21**
